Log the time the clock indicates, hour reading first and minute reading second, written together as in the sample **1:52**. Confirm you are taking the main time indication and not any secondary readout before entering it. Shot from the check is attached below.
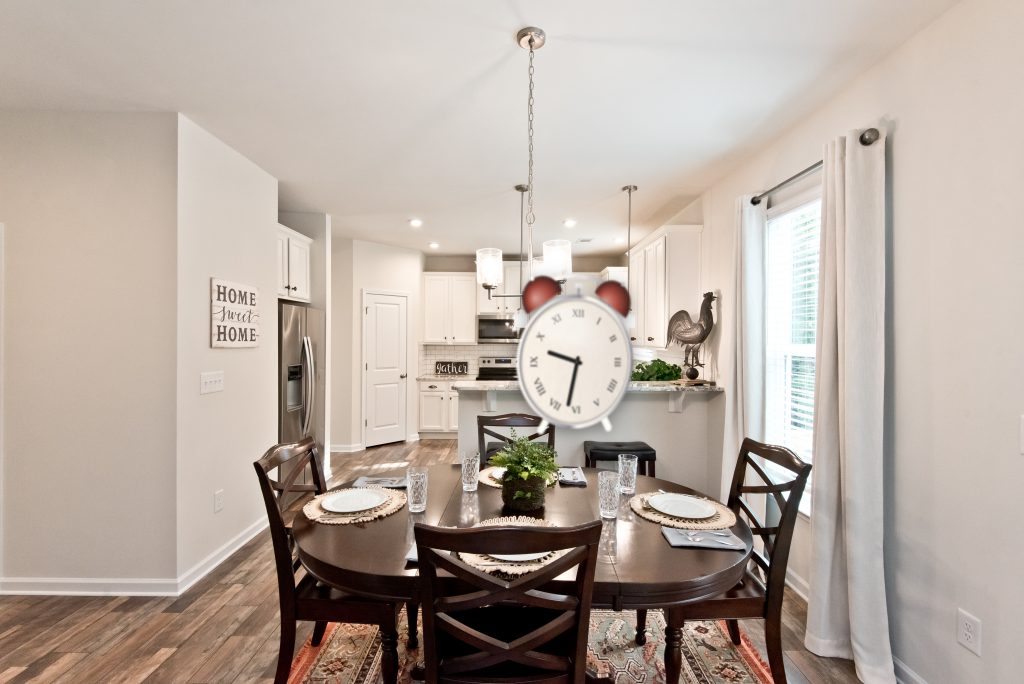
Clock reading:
**9:32**
